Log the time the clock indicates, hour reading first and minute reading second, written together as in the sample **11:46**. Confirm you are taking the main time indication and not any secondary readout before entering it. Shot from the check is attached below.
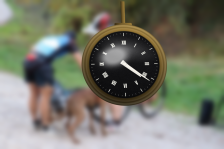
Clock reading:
**4:21**
